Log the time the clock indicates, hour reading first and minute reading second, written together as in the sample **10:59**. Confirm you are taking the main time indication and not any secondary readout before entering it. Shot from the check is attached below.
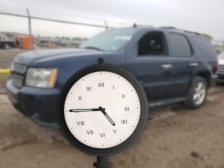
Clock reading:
**4:45**
